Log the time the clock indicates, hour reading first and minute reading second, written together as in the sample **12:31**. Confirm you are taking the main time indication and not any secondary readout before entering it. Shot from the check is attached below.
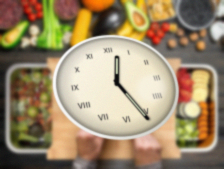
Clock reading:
**12:26**
